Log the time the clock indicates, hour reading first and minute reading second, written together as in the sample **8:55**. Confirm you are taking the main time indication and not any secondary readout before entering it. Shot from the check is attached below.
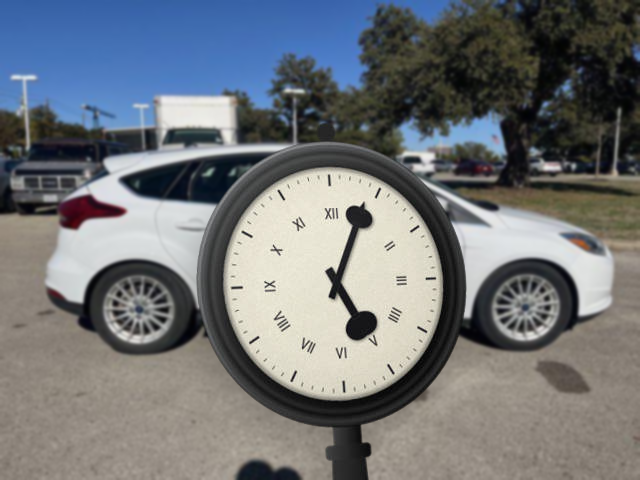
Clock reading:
**5:04**
